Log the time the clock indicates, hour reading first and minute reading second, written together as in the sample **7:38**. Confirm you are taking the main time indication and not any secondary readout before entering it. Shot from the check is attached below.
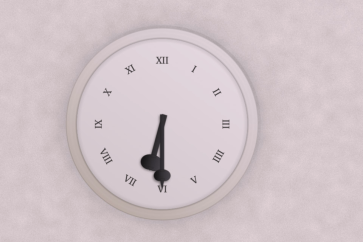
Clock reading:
**6:30**
